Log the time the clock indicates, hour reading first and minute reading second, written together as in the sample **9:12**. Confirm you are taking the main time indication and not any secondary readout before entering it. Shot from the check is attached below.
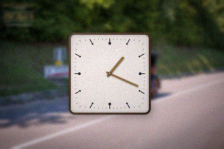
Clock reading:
**1:19**
